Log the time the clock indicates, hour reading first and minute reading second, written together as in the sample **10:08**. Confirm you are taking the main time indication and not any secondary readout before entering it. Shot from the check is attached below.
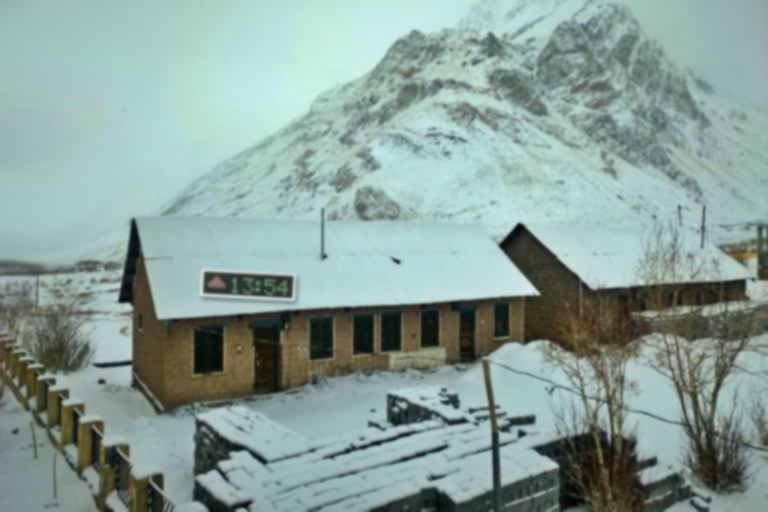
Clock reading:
**13:54**
